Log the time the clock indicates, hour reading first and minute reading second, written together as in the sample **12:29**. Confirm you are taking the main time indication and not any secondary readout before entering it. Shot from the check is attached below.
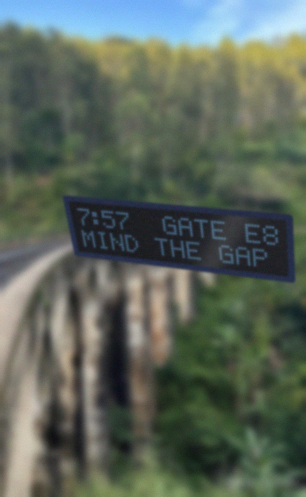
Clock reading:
**7:57**
